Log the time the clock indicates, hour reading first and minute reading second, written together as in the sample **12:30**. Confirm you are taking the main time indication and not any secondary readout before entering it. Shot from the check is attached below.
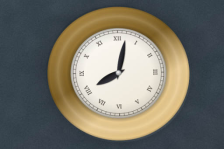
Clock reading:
**8:02**
